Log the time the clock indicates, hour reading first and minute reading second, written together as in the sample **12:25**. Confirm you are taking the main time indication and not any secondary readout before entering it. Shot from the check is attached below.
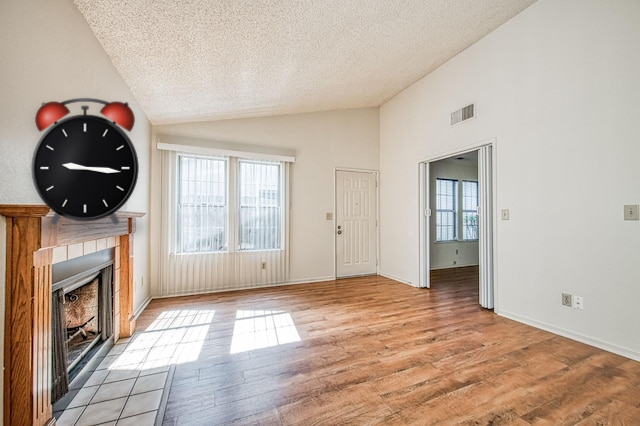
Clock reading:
**9:16**
